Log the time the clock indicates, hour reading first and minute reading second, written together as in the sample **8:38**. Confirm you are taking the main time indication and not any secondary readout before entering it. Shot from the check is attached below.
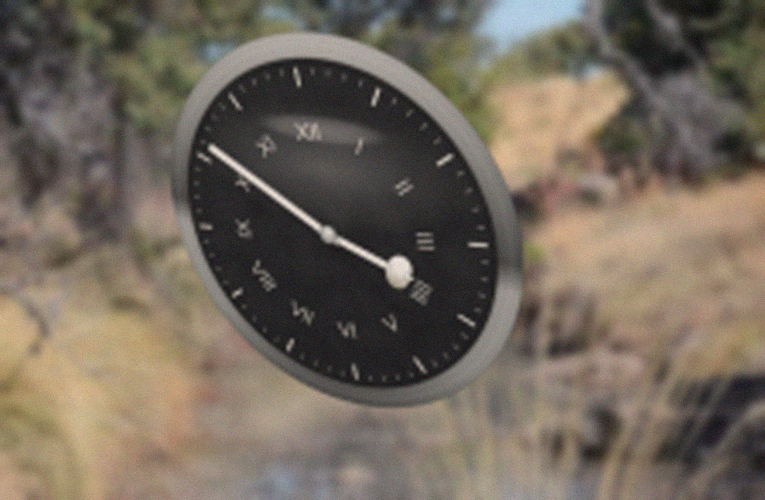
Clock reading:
**3:51**
